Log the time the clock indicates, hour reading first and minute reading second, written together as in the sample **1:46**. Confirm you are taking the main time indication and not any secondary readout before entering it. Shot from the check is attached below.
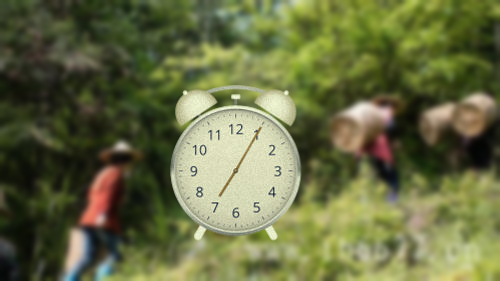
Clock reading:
**7:05**
